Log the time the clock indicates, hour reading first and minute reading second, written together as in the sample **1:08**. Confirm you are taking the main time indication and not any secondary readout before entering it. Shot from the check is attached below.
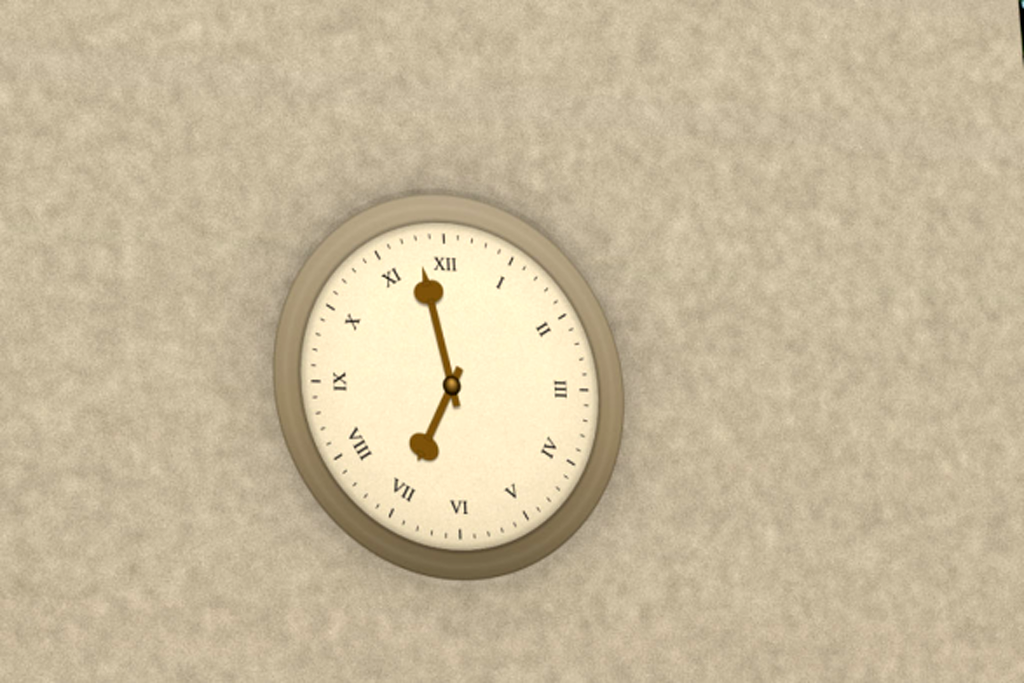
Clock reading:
**6:58**
